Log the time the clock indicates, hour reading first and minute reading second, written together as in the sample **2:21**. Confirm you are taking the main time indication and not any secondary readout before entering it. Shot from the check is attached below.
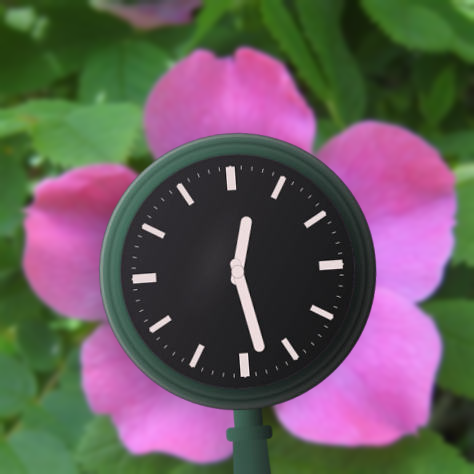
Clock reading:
**12:28**
